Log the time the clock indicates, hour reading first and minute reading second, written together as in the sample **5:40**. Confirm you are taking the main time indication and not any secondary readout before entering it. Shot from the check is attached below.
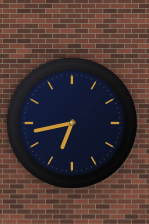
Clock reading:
**6:43**
